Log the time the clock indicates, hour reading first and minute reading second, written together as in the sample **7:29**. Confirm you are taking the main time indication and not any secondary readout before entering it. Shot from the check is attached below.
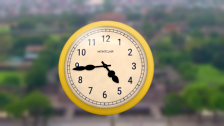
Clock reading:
**4:44**
